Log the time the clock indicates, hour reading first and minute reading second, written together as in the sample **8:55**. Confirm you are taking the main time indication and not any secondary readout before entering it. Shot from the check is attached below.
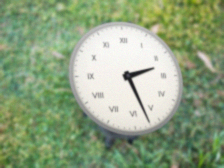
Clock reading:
**2:27**
